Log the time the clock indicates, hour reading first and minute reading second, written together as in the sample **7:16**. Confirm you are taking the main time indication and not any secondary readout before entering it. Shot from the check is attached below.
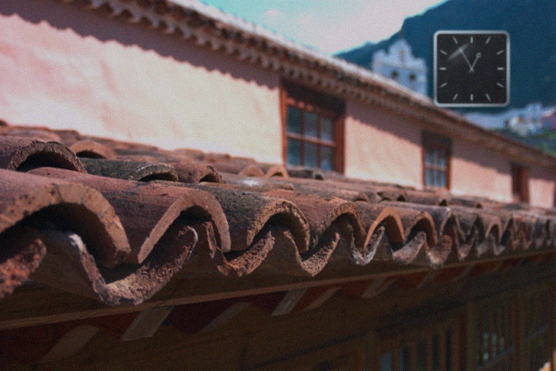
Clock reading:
**12:55**
